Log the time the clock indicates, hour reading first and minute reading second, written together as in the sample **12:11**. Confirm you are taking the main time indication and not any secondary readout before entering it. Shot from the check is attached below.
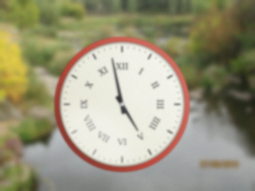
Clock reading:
**4:58**
